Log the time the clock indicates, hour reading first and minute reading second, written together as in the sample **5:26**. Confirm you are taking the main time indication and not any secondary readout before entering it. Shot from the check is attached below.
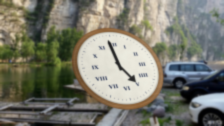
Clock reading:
**4:59**
